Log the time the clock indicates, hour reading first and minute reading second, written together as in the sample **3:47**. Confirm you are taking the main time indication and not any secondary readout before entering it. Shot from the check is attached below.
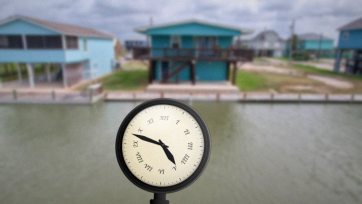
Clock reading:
**4:48**
